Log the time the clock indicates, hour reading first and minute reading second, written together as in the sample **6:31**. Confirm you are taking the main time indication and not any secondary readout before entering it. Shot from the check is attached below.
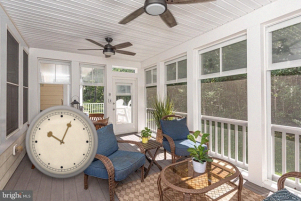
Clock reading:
**10:04**
